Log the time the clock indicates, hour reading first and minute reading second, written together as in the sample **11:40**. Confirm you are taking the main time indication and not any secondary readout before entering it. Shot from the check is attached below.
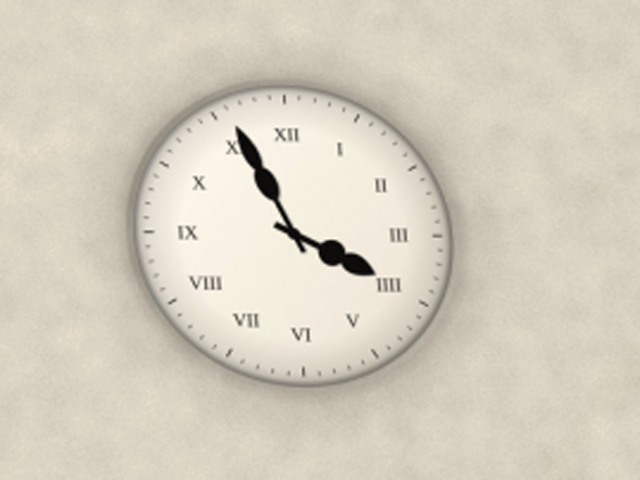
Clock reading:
**3:56**
